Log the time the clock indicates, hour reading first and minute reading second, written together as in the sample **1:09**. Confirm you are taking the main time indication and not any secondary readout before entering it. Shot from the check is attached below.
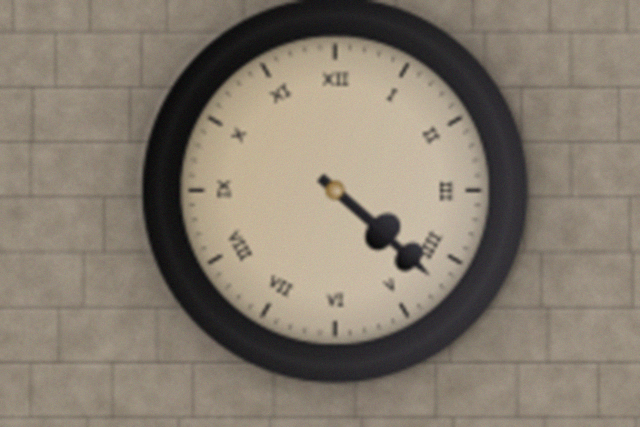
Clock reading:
**4:22**
